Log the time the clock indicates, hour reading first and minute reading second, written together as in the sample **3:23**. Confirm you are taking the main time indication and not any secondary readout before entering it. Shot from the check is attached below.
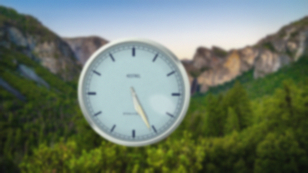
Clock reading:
**5:26**
